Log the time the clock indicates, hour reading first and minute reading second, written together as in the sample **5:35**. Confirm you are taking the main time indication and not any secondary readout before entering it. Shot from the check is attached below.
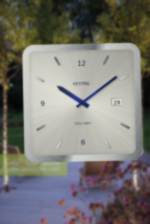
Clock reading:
**10:09**
